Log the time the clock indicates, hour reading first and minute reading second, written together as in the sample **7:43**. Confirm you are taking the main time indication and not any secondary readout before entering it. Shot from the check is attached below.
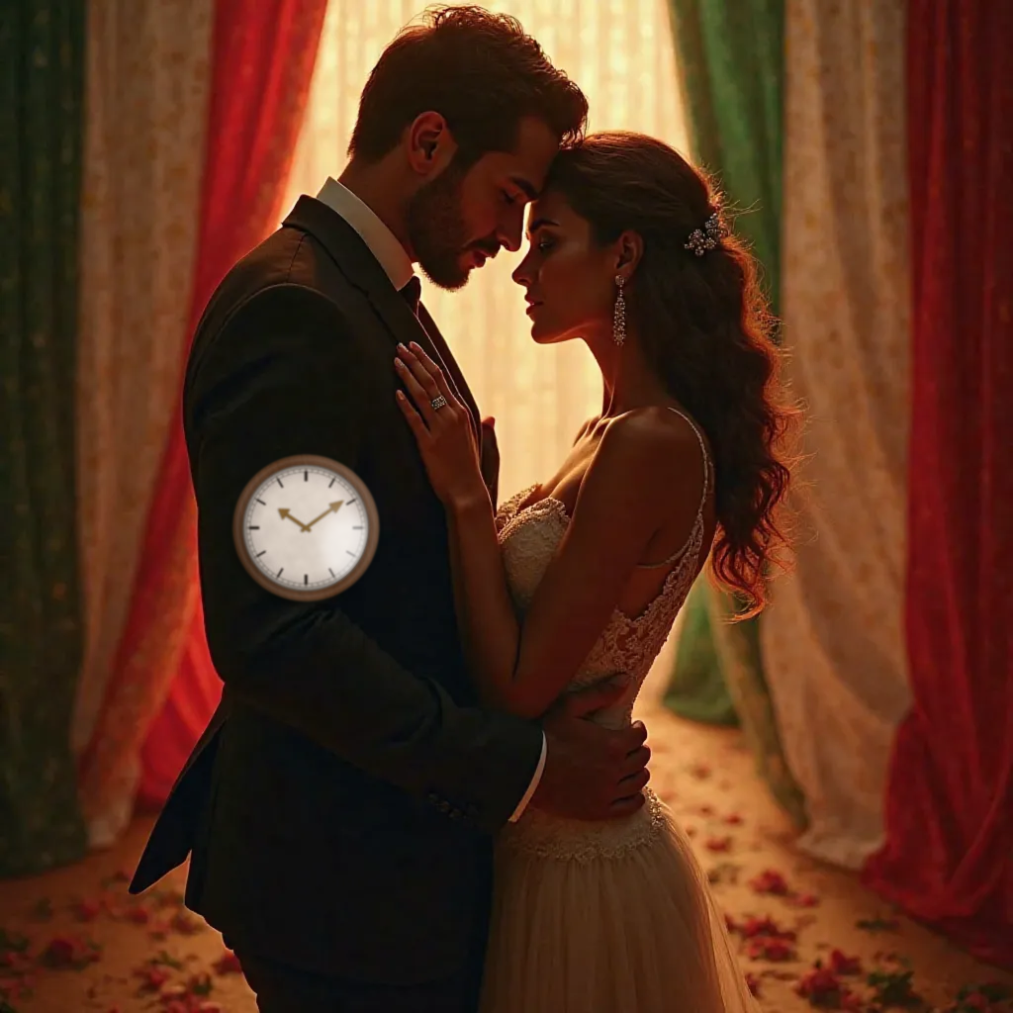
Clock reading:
**10:09**
